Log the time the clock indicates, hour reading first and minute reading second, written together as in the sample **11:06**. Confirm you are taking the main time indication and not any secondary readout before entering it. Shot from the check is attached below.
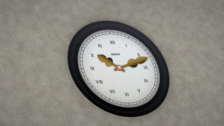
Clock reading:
**10:12**
